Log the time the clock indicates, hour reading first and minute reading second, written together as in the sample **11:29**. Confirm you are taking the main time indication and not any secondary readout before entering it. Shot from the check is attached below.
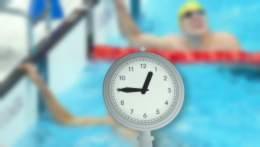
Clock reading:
**12:45**
